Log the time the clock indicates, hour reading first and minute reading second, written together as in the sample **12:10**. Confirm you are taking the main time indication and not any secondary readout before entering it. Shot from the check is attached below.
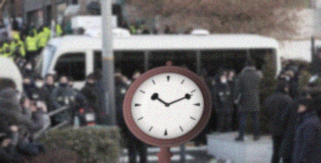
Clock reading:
**10:11**
